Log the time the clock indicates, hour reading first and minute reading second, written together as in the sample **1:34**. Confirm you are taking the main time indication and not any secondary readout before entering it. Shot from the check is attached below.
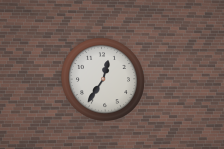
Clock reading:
**12:36**
